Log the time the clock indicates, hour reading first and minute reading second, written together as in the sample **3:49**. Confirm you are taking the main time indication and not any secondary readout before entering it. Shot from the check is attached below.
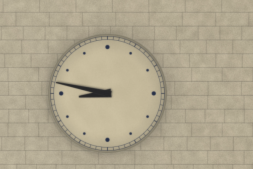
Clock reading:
**8:47**
